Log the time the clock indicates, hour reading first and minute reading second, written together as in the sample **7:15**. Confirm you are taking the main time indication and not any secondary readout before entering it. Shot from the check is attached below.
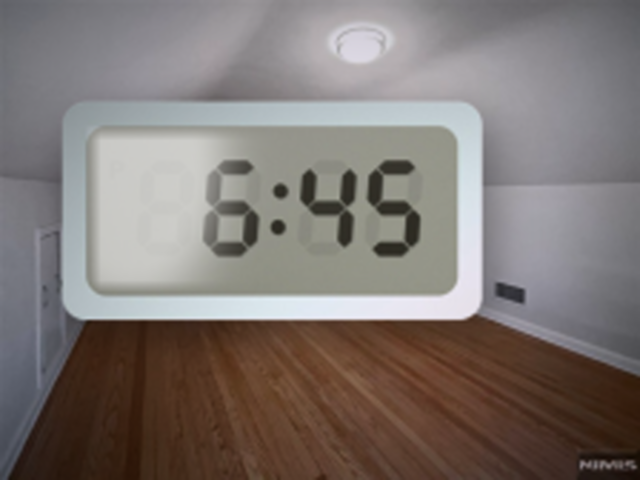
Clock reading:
**6:45**
